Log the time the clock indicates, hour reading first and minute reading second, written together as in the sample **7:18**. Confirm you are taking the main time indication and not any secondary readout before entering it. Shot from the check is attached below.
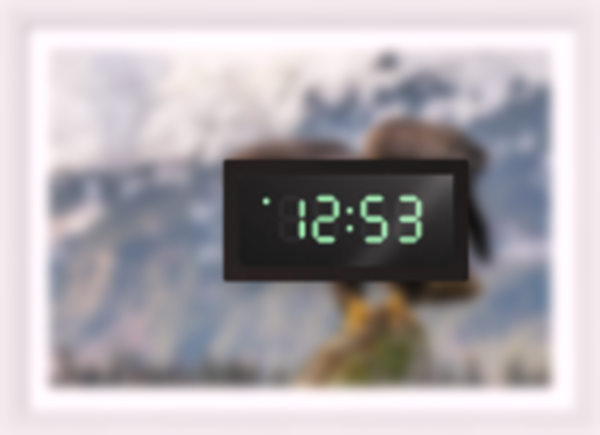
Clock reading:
**12:53**
